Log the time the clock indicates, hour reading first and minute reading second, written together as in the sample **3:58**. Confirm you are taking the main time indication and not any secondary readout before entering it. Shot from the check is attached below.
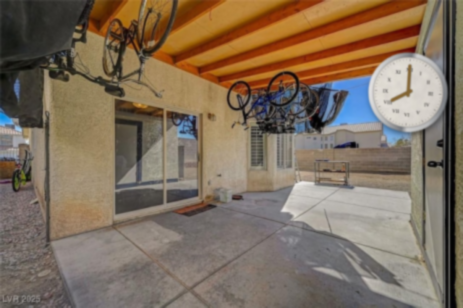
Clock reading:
**8:00**
